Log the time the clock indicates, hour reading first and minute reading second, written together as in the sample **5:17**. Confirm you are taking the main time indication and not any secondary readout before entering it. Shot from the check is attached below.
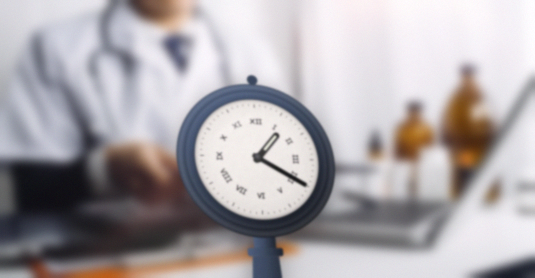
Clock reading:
**1:20**
